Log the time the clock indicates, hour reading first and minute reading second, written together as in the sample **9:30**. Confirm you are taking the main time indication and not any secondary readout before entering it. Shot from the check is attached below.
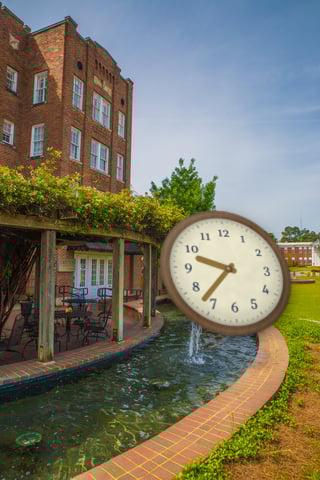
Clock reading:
**9:37**
